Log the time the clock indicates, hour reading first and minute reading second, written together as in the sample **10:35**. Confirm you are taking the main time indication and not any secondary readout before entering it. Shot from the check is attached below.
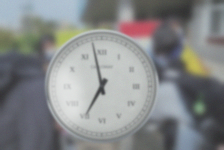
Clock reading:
**6:58**
